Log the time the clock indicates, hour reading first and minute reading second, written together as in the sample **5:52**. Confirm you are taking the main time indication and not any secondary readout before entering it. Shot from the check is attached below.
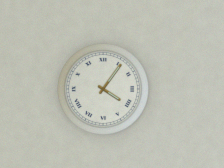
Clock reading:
**4:06**
